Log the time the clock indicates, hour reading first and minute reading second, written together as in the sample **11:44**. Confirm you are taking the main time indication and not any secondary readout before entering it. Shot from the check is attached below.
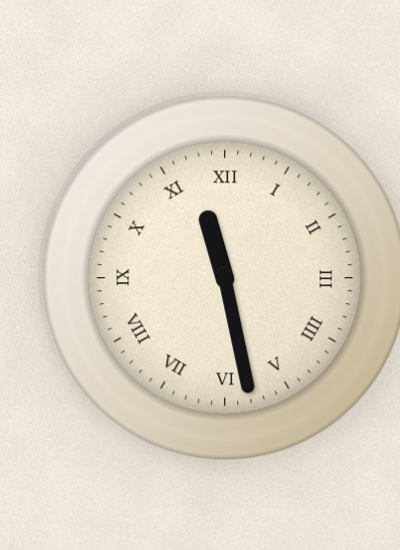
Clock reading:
**11:28**
